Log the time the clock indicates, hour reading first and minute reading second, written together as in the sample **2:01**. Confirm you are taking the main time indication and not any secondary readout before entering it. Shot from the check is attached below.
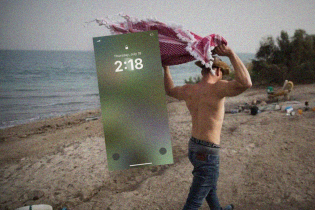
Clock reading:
**2:18**
